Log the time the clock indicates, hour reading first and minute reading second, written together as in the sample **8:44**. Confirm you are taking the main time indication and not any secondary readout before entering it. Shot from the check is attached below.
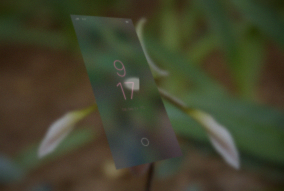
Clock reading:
**9:17**
